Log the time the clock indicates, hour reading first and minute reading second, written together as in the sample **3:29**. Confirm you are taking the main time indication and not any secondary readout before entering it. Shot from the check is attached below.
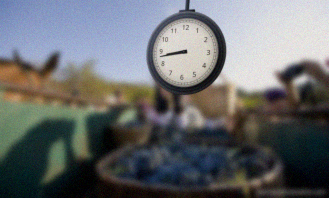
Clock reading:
**8:43**
